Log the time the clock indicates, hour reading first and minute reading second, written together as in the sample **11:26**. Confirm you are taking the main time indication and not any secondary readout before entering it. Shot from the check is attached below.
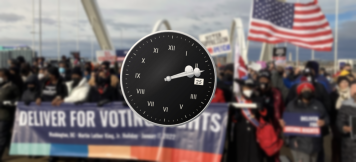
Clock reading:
**2:12**
